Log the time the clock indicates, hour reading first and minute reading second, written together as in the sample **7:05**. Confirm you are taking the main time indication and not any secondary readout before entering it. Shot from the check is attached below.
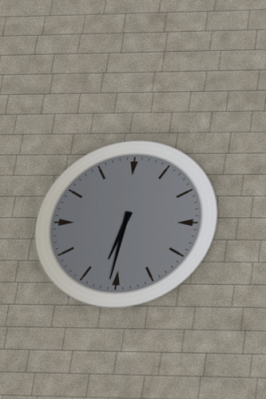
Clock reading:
**6:31**
